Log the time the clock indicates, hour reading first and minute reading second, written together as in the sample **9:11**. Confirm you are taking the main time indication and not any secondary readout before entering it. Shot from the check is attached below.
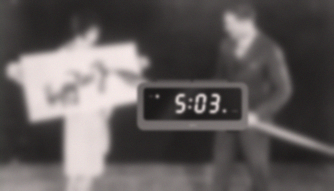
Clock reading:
**5:03**
